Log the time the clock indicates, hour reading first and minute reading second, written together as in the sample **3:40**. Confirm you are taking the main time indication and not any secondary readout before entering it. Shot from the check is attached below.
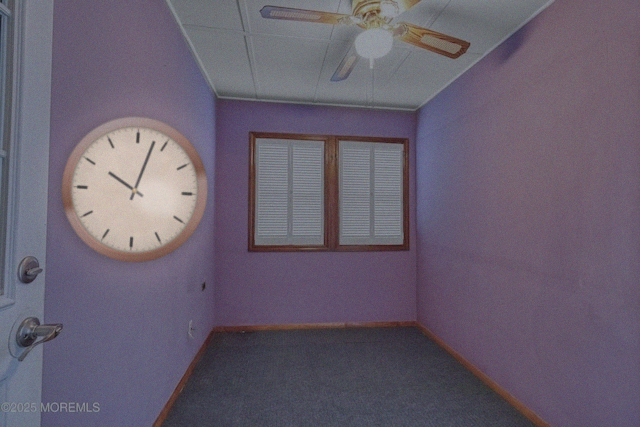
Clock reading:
**10:03**
